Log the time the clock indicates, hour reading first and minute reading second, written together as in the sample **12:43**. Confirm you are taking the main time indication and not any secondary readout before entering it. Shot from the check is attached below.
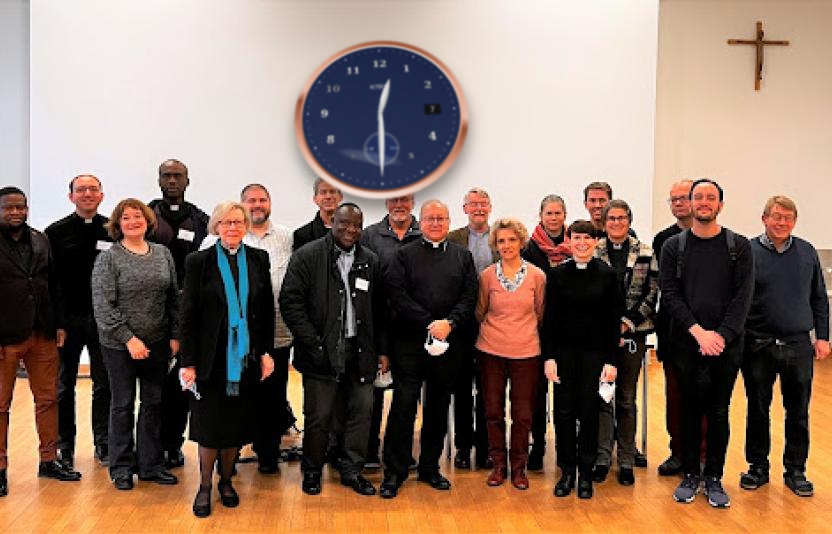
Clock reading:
**12:30**
